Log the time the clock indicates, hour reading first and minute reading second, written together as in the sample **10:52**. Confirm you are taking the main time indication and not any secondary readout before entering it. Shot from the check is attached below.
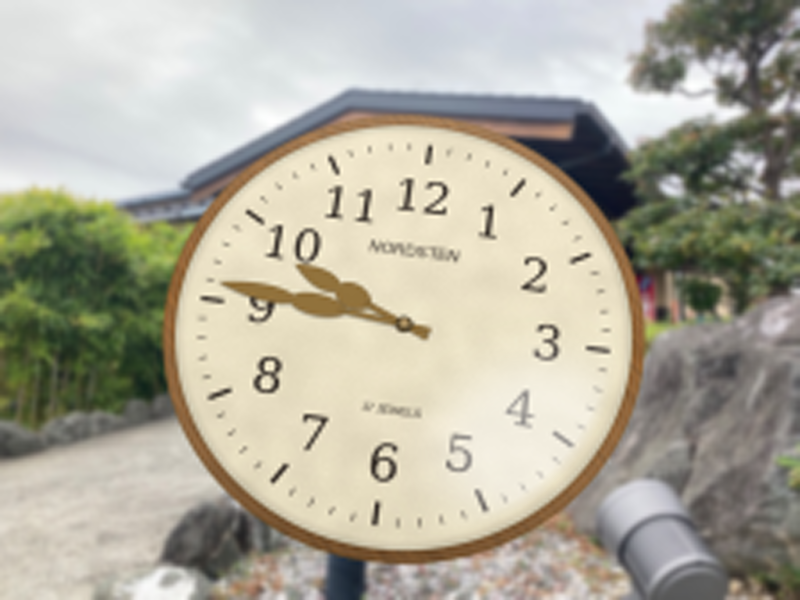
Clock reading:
**9:46**
